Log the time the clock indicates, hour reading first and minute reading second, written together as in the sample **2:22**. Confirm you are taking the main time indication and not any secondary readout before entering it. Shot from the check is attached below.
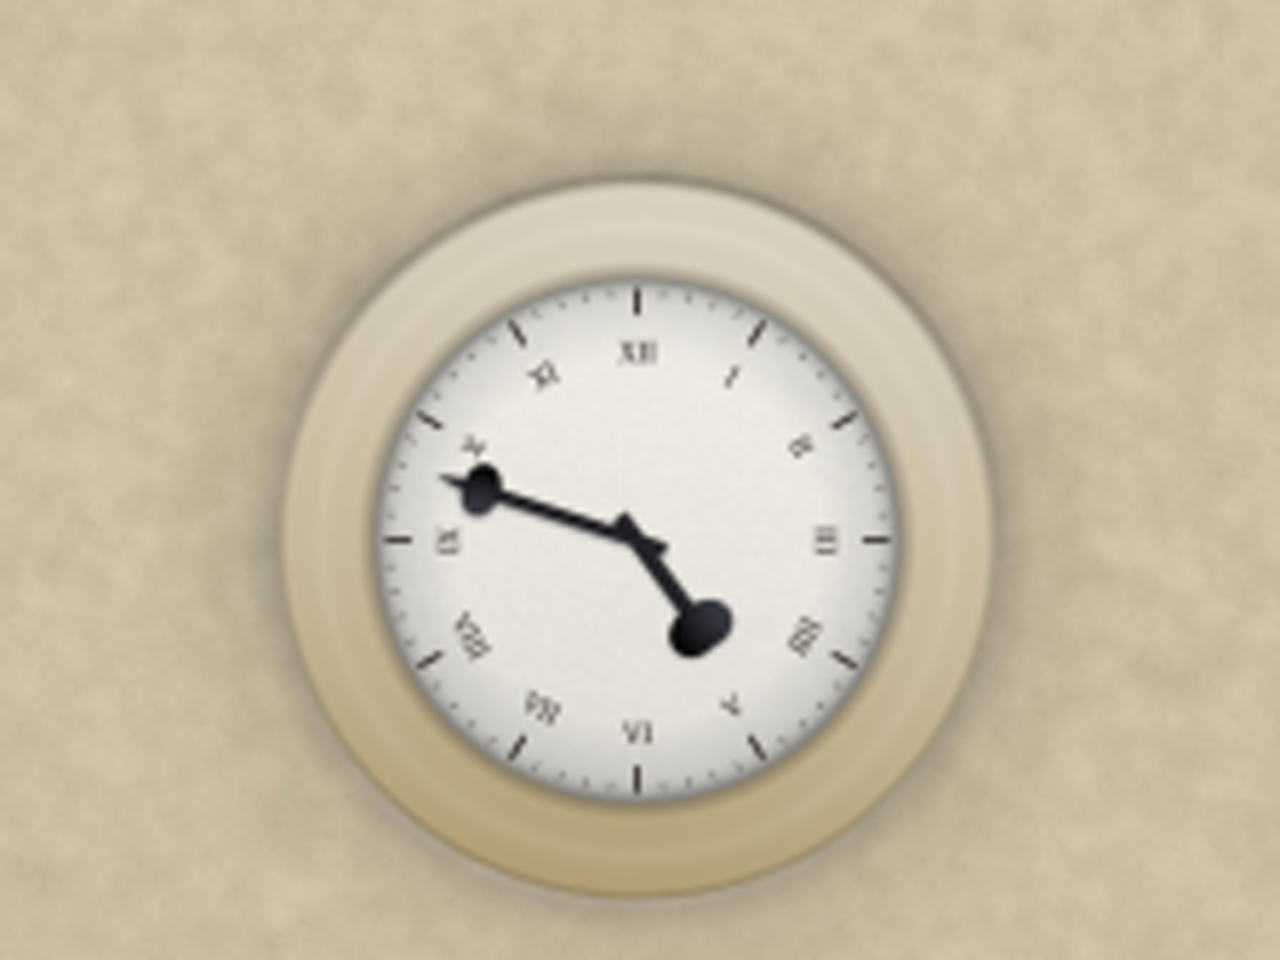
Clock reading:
**4:48**
